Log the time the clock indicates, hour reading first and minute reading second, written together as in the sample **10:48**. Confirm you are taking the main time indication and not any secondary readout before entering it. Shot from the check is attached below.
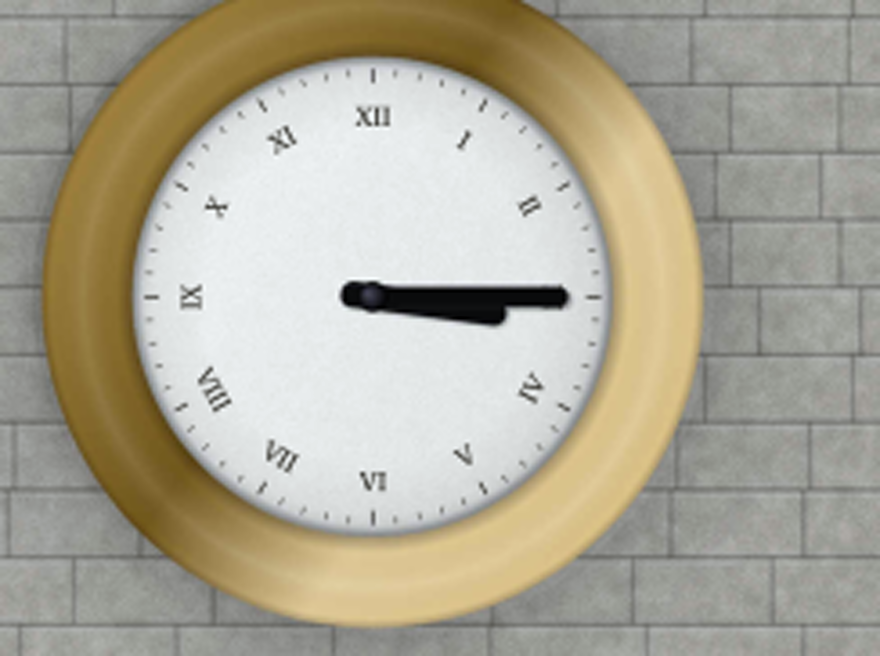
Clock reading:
**3:15**
